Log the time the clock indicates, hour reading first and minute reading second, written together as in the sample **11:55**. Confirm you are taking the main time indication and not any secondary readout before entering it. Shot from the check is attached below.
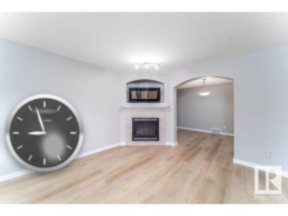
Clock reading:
**8:57**
